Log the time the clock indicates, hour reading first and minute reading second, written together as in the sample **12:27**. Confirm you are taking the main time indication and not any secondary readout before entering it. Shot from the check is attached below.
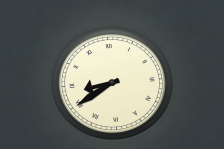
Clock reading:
**8:40**
